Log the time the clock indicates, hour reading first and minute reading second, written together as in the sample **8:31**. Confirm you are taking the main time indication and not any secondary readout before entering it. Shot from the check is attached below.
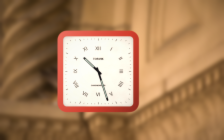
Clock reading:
**10:27**
